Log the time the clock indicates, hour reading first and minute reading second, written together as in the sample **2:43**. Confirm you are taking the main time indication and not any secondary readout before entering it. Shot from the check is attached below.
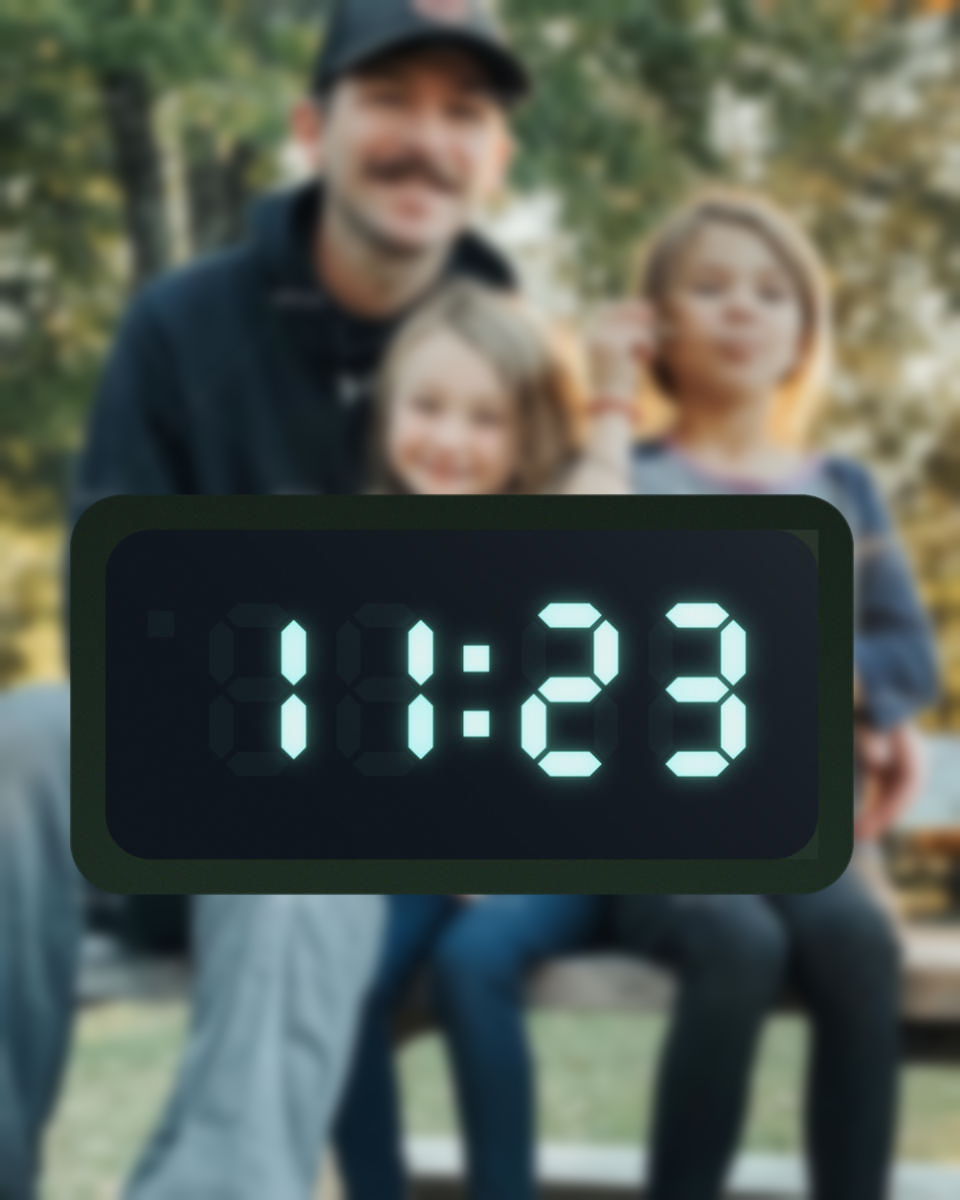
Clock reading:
**11:23**
